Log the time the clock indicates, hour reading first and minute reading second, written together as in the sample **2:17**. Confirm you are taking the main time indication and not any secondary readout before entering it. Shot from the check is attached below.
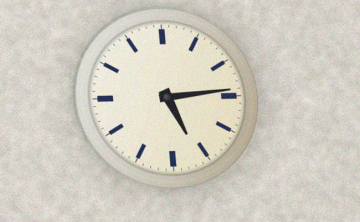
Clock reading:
**5:14**
